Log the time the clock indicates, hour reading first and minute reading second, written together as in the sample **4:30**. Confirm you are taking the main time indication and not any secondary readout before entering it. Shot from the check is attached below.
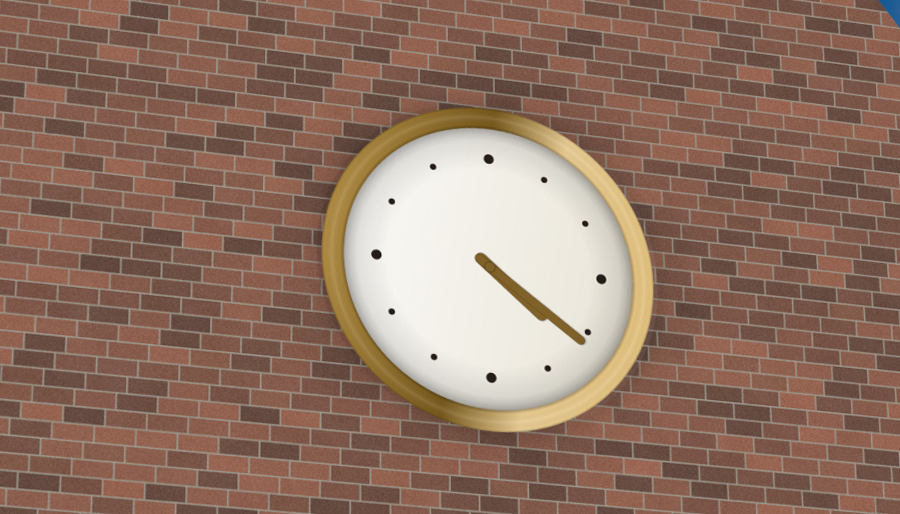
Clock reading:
**4:21**
